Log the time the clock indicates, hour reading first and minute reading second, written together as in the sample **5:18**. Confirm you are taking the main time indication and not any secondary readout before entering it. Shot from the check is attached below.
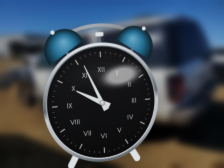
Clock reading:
**9:56**
